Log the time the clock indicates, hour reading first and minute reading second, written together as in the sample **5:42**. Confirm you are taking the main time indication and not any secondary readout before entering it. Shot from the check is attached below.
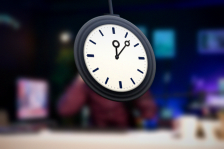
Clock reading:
**12:07**
